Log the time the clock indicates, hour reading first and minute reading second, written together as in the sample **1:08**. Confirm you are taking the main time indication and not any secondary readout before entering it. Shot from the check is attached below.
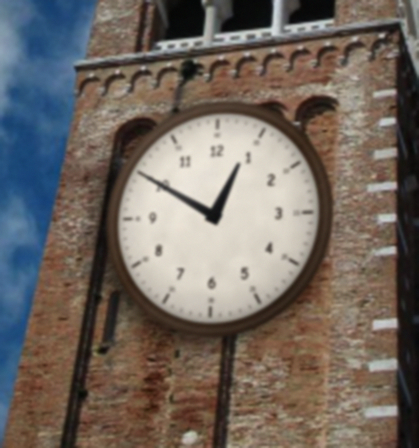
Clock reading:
**12:50**
